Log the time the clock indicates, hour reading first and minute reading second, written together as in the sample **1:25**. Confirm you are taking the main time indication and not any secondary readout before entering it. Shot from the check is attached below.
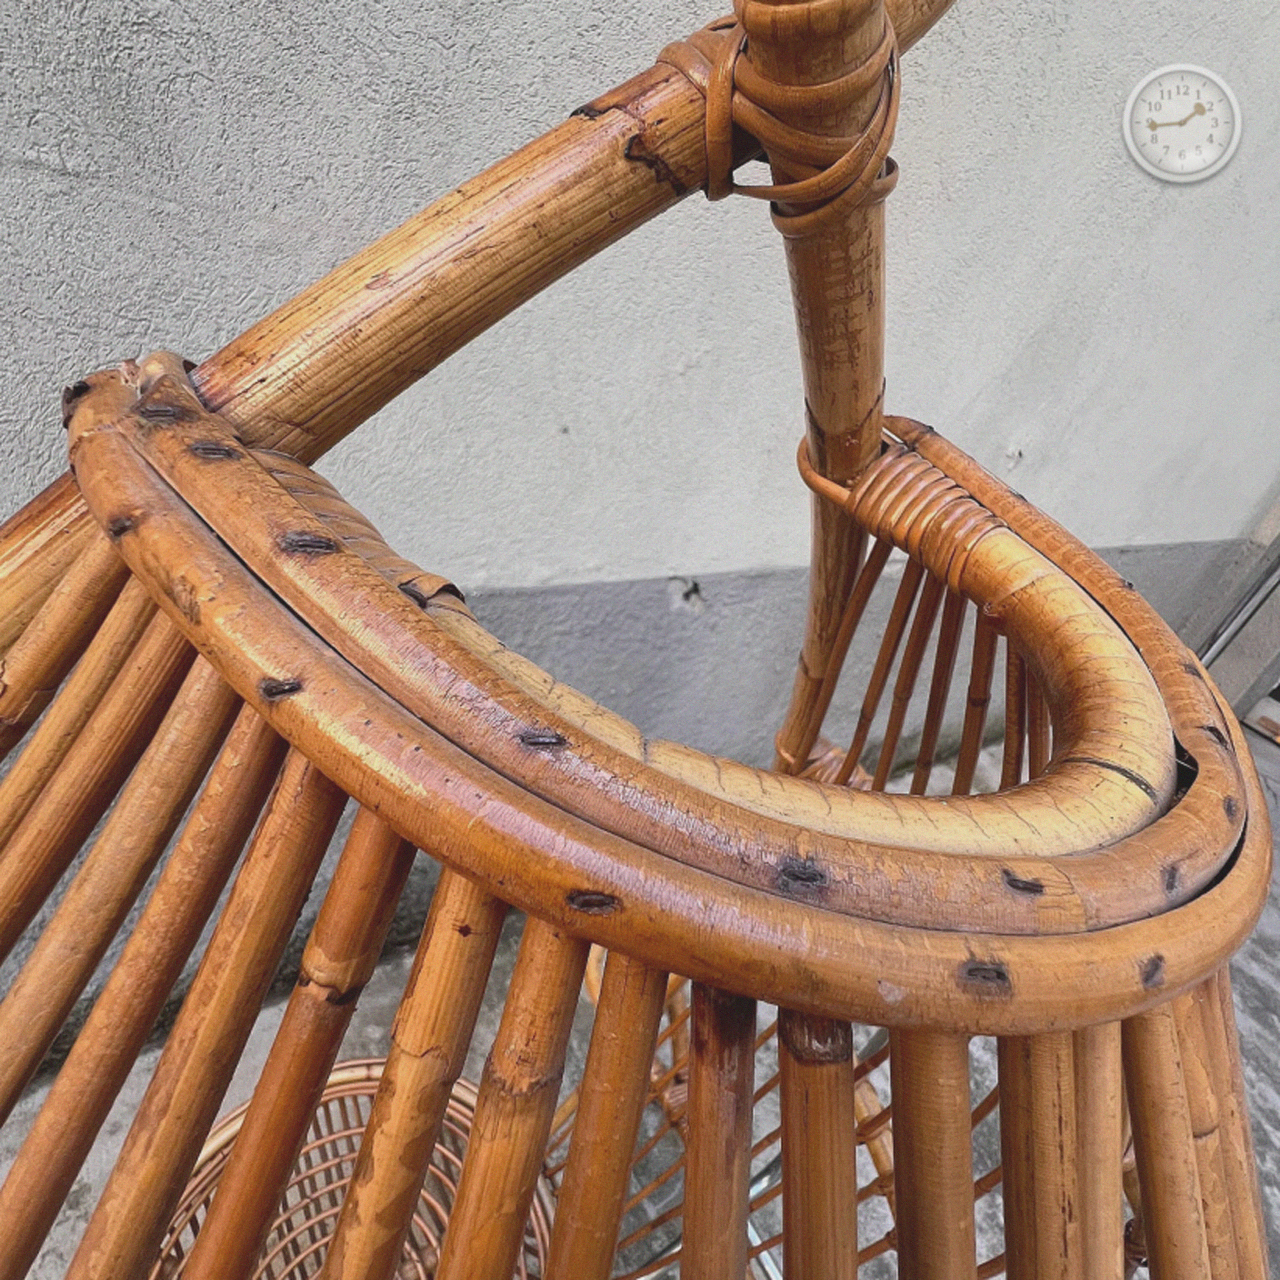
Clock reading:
**1:44**
